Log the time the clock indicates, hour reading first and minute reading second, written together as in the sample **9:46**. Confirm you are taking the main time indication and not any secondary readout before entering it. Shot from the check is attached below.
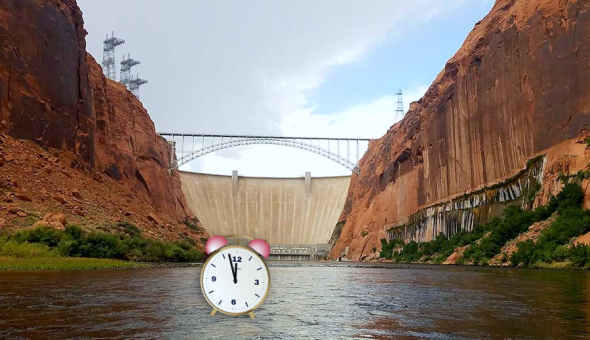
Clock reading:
**11:57**
